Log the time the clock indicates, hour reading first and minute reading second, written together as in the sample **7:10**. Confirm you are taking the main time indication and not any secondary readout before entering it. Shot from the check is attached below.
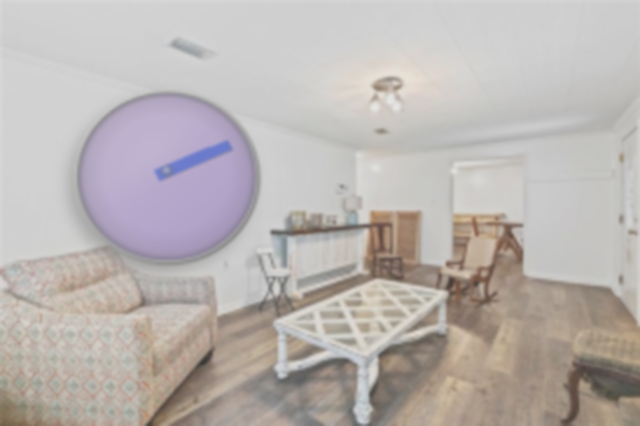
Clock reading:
**2:11**
